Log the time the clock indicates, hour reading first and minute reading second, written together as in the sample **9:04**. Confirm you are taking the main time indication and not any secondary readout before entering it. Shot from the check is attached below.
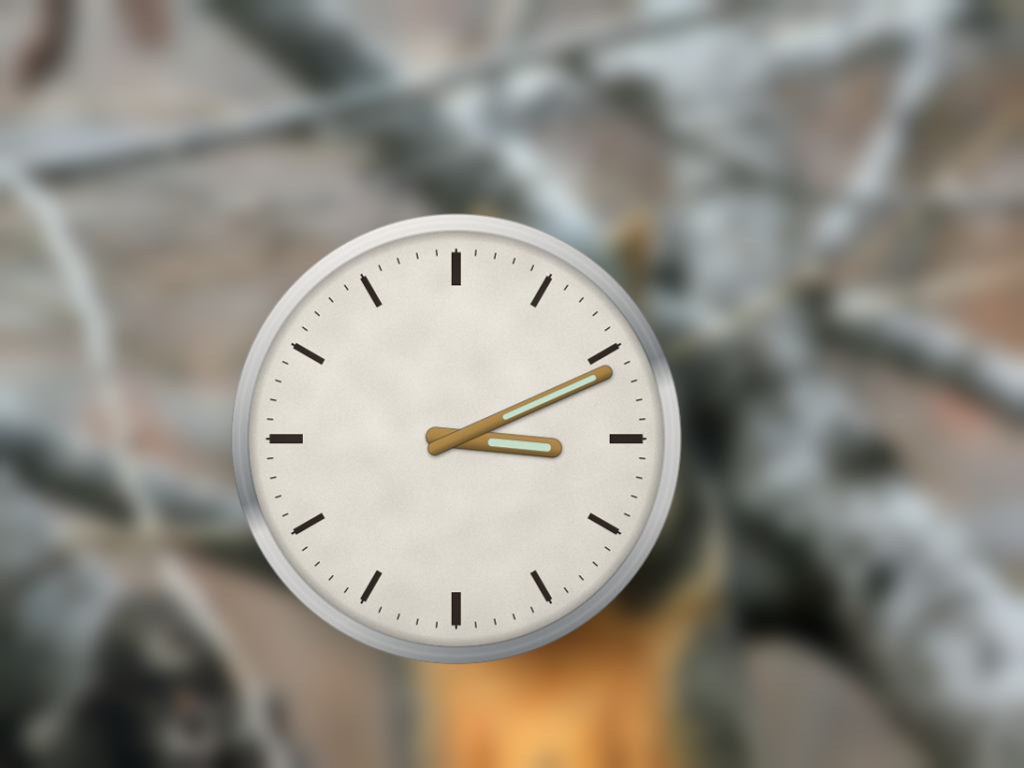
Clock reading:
**3:11**
